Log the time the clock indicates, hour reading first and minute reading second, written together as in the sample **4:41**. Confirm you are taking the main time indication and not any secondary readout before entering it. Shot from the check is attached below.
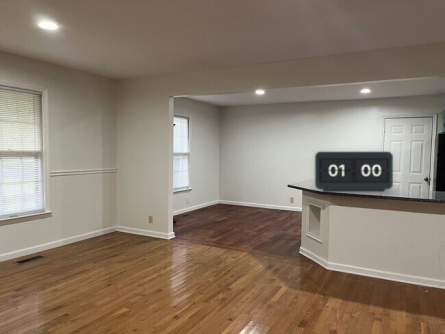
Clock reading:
**1:00**
